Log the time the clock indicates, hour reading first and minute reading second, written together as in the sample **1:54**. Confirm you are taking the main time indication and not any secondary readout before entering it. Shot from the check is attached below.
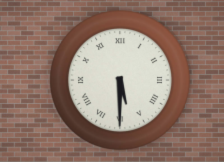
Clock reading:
**5:30**
